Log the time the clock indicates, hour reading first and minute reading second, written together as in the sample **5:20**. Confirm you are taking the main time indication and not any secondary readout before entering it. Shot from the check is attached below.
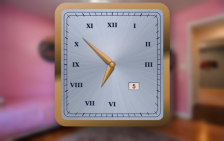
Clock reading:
**6:52**
